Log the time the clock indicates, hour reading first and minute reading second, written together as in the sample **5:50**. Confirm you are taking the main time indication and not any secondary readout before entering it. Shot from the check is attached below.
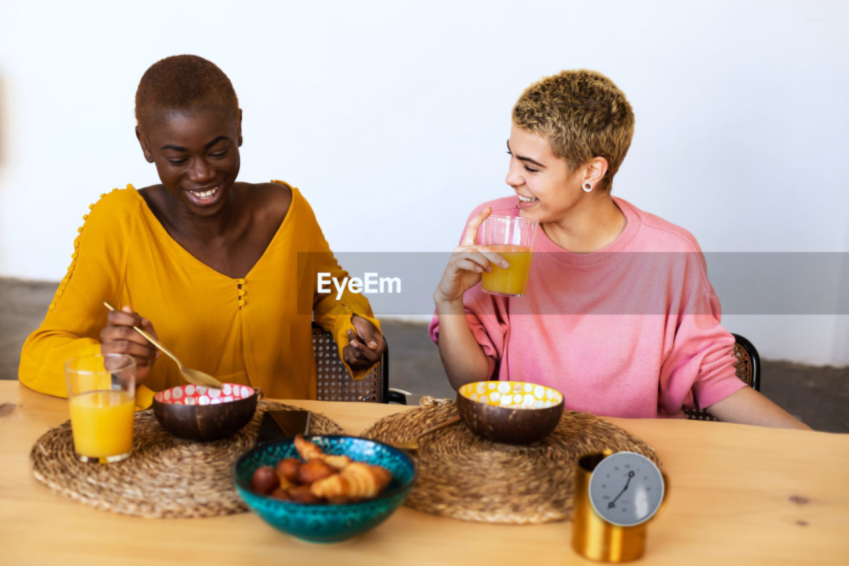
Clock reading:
**12:36**
